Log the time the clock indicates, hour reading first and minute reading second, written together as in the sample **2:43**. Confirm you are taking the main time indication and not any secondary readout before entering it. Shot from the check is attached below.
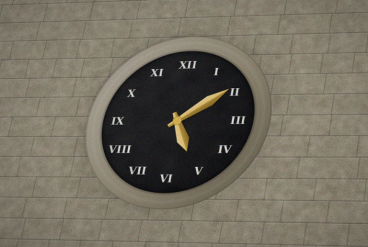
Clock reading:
**5:09**
